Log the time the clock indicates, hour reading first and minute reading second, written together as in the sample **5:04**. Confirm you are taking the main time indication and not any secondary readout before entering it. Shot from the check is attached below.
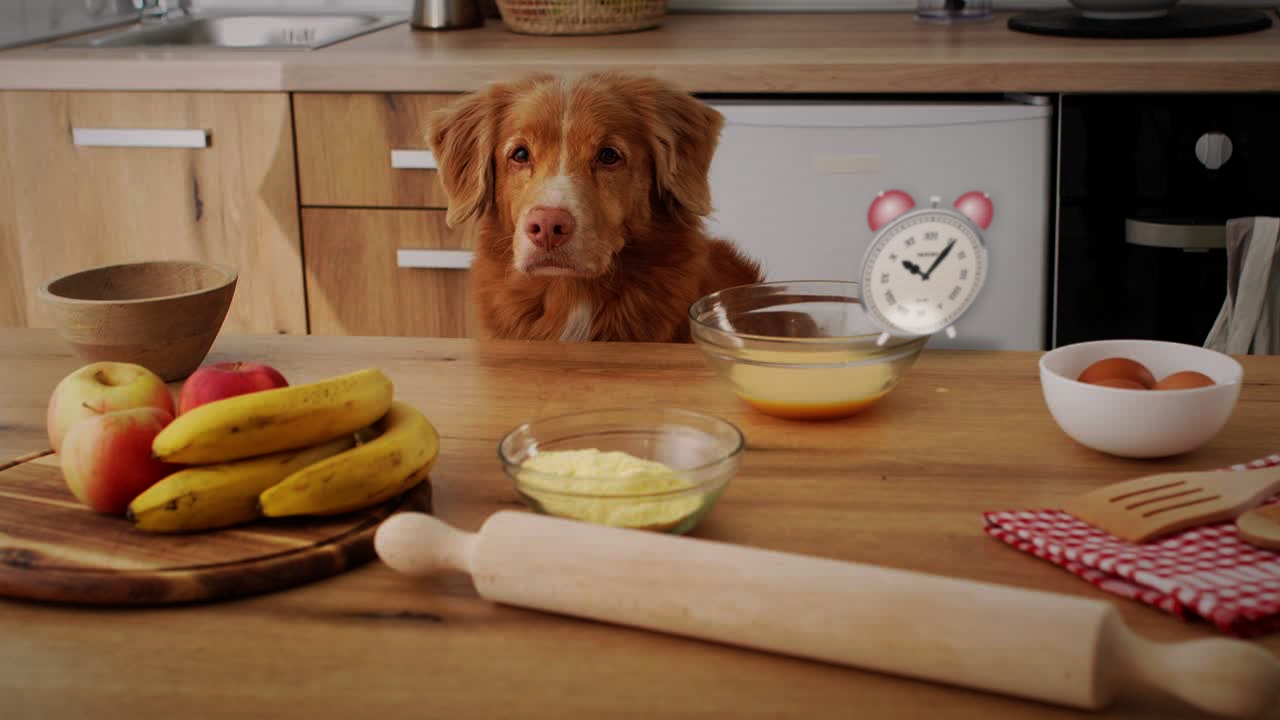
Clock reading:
**10:06**
